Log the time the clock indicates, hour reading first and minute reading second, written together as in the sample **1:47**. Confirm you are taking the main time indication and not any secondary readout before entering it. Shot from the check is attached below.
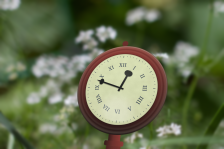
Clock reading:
**12:48**
